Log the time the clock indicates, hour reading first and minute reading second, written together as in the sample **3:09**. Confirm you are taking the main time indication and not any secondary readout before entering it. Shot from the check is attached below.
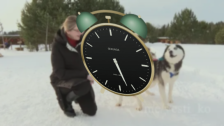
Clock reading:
**5:27**
